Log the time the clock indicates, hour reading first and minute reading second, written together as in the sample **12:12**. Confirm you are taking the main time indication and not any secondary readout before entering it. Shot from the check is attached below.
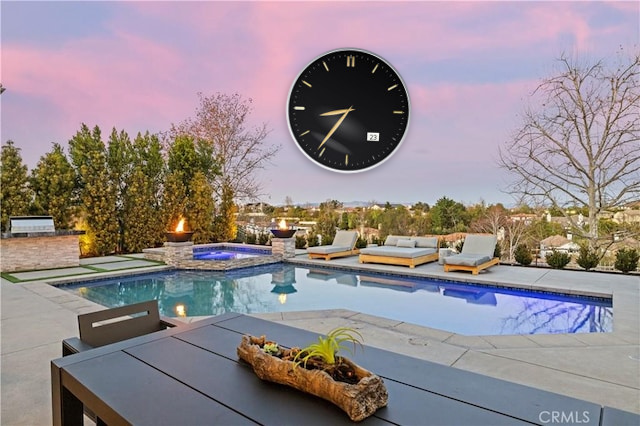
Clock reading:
**8:36**
